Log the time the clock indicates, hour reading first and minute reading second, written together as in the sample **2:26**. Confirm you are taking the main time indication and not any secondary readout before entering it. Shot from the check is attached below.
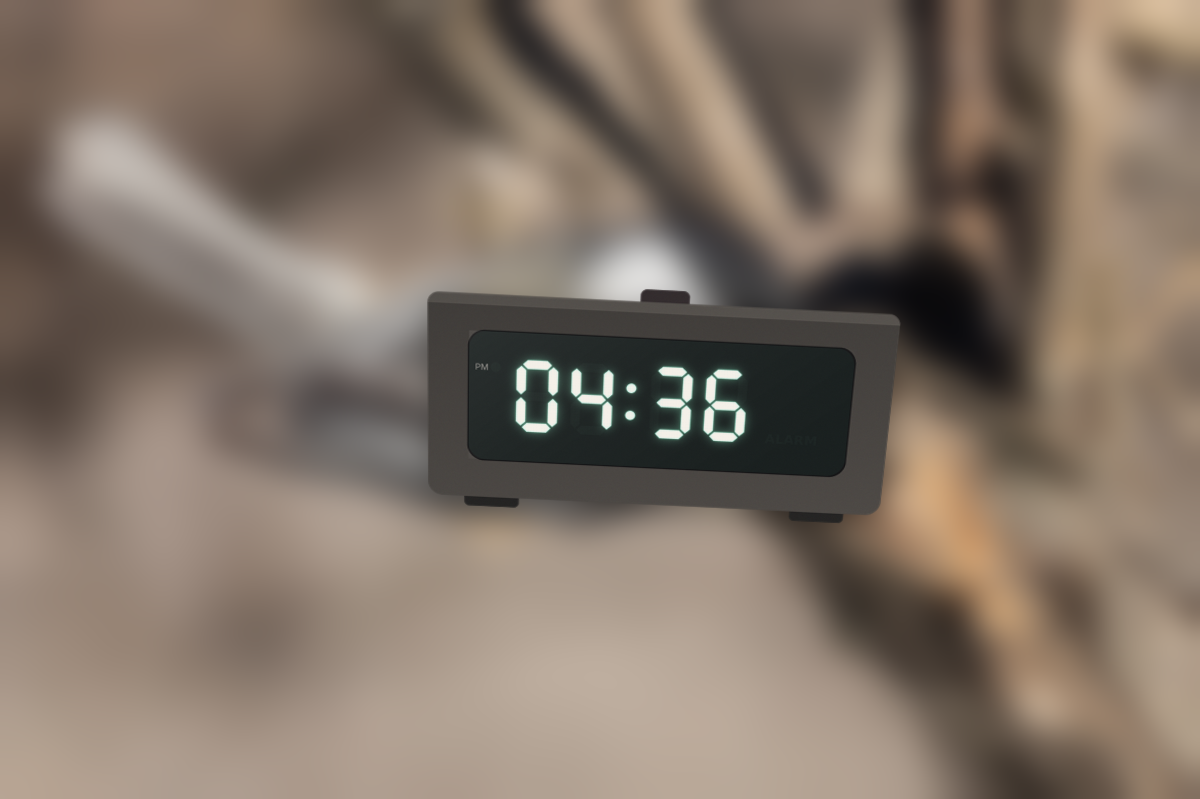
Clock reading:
**4:36**
